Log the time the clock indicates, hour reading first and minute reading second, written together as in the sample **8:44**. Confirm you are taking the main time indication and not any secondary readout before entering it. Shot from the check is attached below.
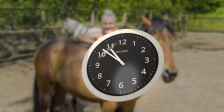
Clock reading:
**10:52**
